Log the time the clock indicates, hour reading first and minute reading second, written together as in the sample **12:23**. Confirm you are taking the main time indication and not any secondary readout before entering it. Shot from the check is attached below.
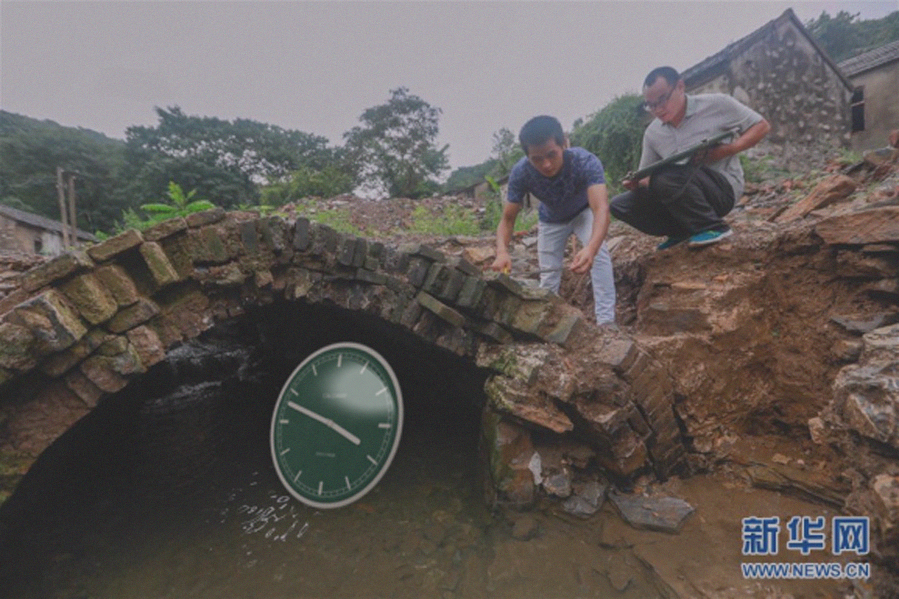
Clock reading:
**3:48**
